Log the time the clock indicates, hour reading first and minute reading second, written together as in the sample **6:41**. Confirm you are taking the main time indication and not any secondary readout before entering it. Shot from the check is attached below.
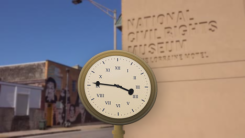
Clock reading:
**3:46**
